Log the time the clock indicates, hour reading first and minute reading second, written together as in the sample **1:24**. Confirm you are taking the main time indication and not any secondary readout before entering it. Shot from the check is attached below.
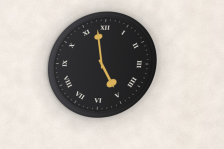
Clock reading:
**4:58**
